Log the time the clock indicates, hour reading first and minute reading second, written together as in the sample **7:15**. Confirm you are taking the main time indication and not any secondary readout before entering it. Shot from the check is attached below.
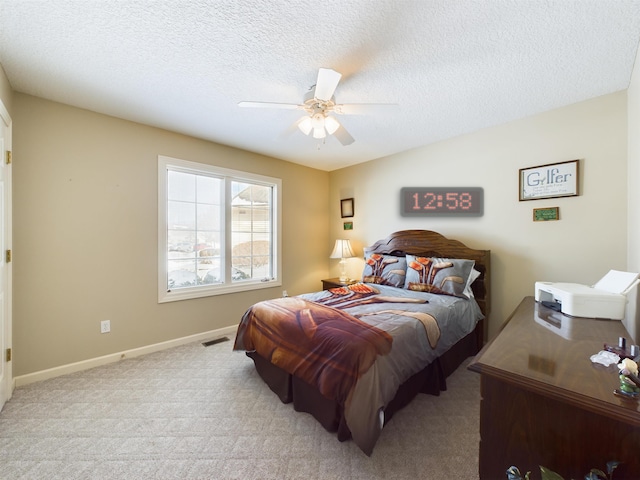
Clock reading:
**12:58**
